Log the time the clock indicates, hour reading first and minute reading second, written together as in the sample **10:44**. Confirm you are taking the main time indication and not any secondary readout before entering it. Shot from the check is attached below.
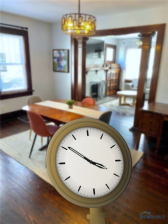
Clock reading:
**3:51**
